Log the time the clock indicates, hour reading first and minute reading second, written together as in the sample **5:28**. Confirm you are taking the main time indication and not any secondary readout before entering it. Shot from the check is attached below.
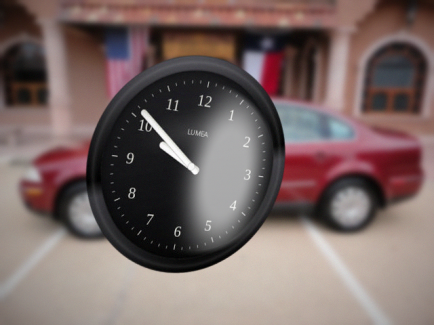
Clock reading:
**9:51**
